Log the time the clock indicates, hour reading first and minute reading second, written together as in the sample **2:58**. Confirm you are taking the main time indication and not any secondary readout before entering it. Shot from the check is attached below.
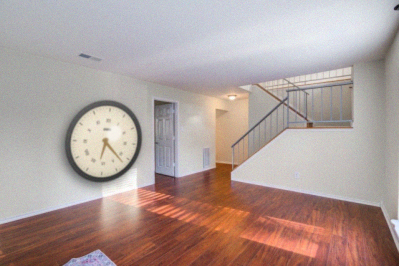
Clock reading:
**6:22**
